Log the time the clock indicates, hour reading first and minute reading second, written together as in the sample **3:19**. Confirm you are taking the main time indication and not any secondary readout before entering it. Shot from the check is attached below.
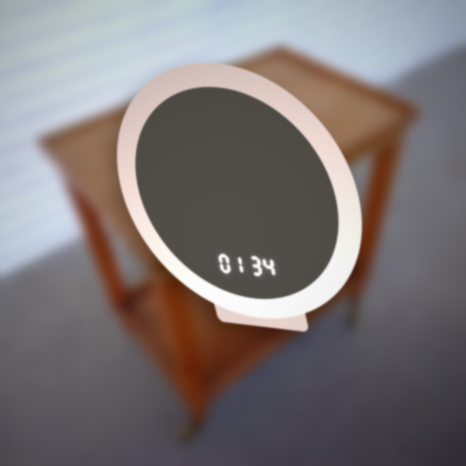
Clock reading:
**1:34**
